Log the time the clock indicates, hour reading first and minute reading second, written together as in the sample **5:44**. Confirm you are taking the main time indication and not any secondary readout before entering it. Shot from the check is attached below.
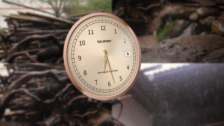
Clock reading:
**6:28**
